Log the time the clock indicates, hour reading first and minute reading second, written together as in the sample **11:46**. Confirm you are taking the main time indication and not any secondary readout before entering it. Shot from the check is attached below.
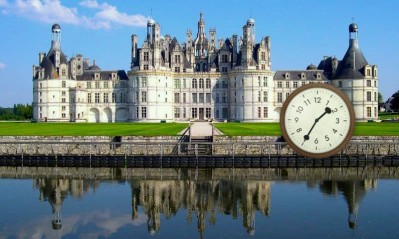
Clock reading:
**1:35**
